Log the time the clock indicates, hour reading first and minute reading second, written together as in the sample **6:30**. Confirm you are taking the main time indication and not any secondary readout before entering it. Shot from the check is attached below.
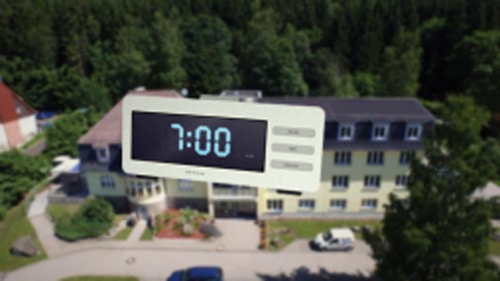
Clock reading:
**7:00**
